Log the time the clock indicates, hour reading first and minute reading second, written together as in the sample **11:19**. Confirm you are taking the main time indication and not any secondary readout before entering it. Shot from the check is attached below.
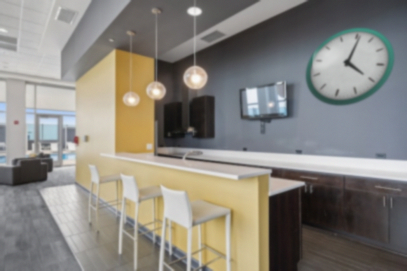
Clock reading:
**4:01**
